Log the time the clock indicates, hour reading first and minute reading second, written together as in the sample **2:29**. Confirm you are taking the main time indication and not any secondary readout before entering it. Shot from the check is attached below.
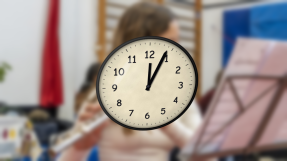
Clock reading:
**12:04**
